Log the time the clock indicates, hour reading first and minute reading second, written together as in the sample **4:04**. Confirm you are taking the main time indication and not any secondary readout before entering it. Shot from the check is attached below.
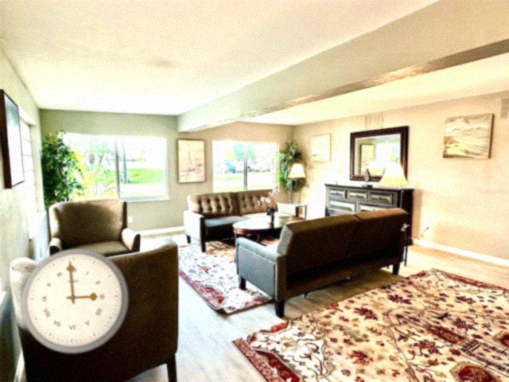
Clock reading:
**2:59**
